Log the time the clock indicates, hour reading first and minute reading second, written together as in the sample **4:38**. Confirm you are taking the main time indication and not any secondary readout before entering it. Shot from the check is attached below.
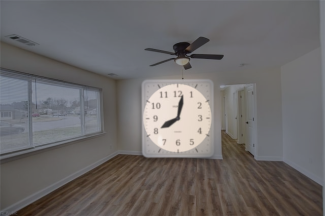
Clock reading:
**8:02**
